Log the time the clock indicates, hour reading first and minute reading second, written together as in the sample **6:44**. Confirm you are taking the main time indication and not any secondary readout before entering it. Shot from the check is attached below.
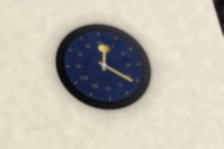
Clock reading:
**12:21**
